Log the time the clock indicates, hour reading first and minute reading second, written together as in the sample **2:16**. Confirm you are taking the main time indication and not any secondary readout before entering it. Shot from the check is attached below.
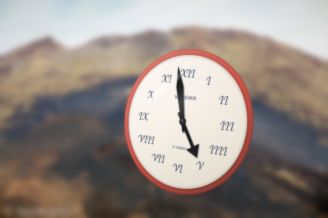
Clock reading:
**4:58**
